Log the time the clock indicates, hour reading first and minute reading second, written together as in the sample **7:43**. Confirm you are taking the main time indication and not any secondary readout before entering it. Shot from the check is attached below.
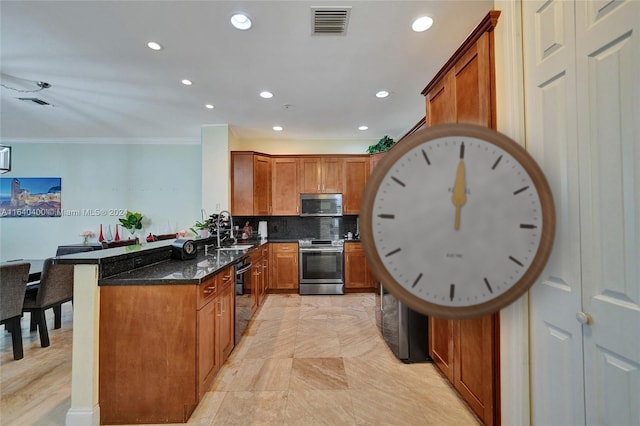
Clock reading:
**12:00**
